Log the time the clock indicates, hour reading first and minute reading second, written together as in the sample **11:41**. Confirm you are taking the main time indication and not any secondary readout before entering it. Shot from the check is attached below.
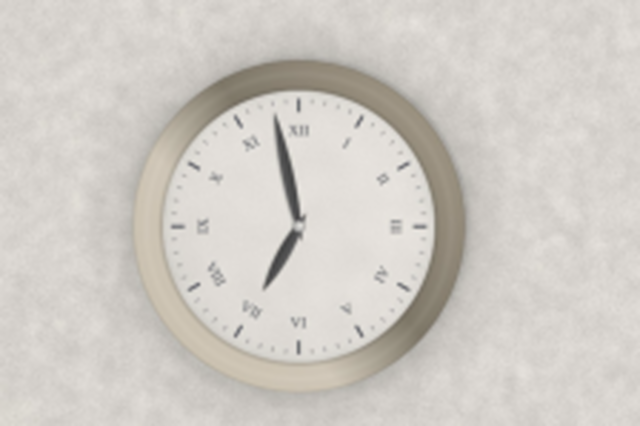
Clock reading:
**6:58**
